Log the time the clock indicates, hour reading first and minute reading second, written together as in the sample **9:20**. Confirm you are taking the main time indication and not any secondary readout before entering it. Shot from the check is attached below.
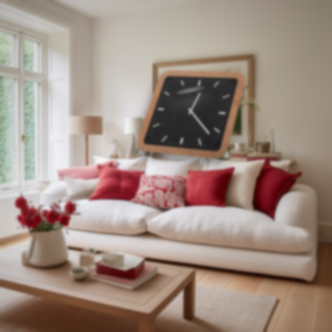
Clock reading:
**12:22**
